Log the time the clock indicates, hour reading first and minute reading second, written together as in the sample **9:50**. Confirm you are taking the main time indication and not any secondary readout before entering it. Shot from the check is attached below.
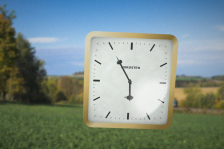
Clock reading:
**5:55**
